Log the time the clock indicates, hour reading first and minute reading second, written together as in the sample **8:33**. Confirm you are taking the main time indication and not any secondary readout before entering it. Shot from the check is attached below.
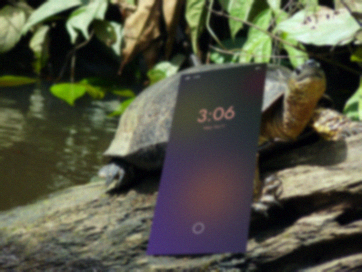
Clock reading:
**3:06**
